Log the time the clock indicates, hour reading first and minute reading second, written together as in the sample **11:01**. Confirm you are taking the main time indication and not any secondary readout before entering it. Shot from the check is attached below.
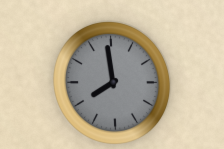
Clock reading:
**7:59**
